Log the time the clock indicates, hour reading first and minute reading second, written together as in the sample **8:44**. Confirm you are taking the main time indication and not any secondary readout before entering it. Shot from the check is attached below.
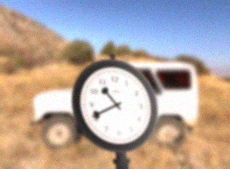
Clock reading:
**10:41**
